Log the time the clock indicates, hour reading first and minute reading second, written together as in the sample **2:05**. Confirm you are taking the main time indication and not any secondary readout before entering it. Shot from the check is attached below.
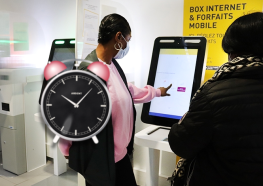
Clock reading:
**10:07**
